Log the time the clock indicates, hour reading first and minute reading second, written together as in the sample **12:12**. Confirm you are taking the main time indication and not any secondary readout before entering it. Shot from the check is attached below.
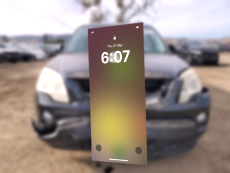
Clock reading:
**6:07**
